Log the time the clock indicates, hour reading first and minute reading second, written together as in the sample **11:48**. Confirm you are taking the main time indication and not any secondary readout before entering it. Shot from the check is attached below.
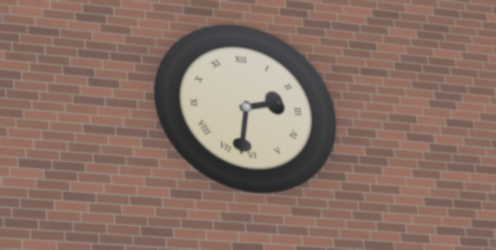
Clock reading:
**2:32**
